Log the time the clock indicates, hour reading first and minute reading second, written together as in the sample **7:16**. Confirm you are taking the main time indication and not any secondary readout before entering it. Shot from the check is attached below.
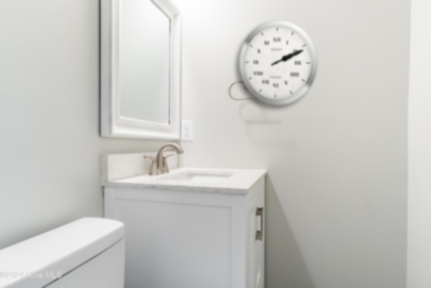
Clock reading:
**2:11**
